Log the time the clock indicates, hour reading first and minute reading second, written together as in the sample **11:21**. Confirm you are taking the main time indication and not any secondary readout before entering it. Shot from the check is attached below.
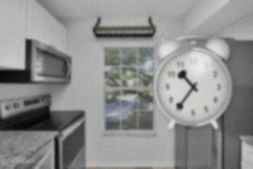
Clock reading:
**10:36**
